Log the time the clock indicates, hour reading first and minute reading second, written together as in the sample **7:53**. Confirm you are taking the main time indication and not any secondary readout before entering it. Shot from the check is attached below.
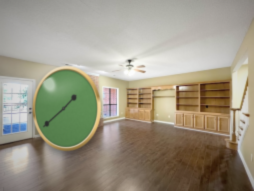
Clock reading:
**1:39**
